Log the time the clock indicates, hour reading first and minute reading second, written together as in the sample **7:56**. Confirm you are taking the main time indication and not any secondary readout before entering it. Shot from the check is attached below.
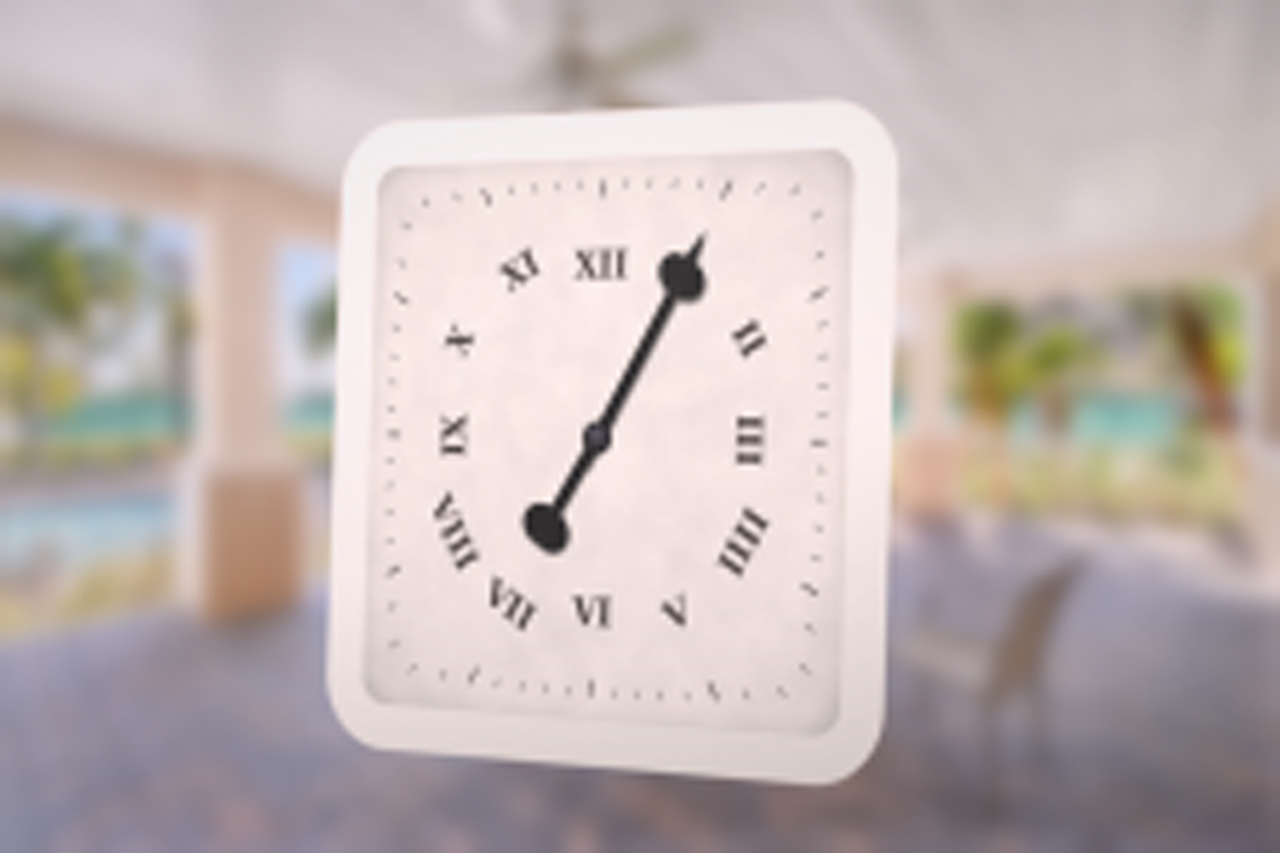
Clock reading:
**7:05**
